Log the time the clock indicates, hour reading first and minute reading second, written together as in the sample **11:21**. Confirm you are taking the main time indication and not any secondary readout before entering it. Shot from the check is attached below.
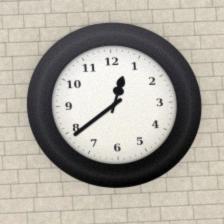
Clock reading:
**12:39**
